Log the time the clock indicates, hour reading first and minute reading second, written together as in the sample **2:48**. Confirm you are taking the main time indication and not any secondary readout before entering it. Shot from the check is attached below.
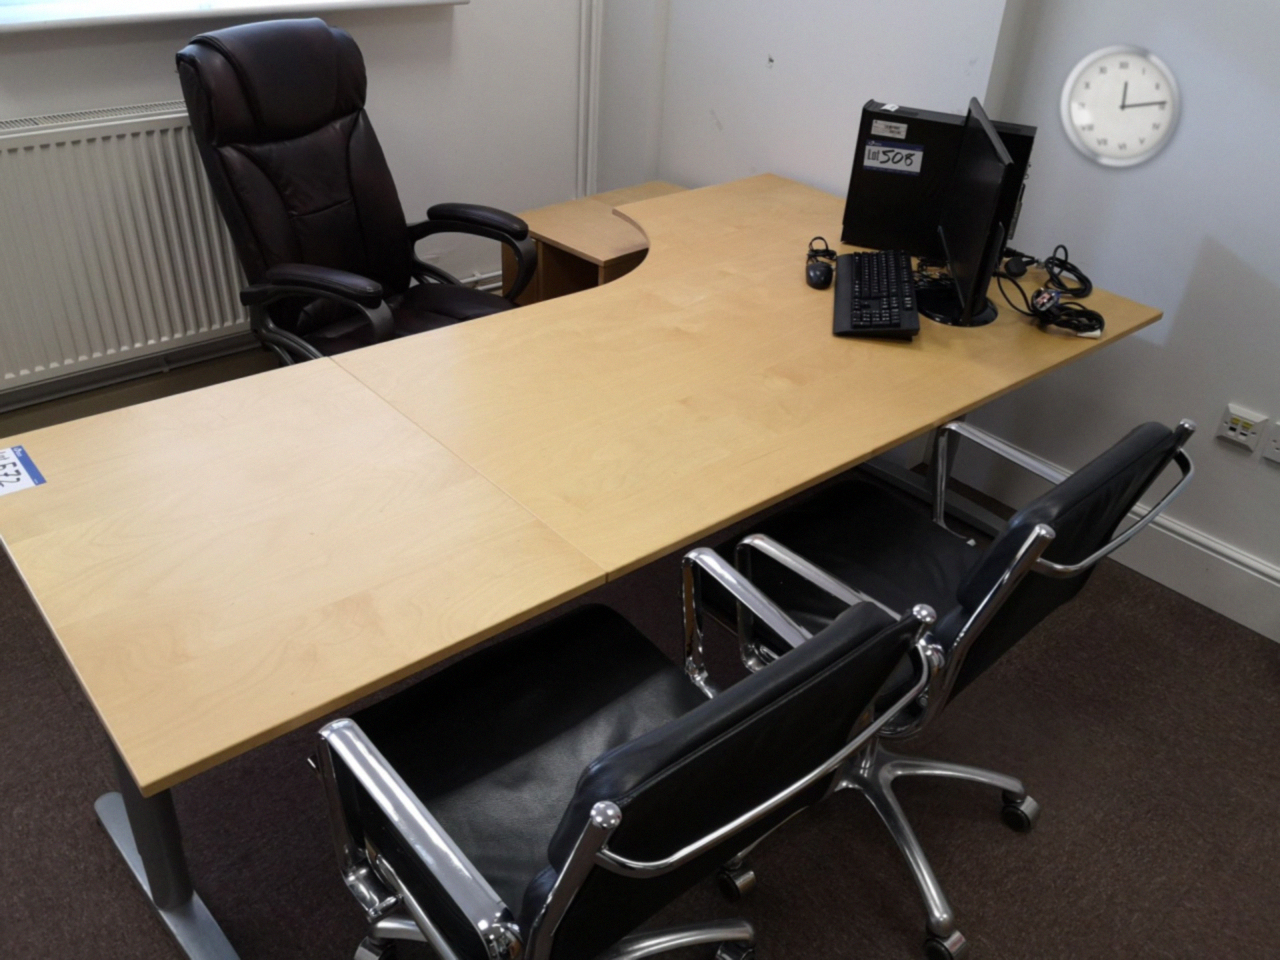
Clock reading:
**12:14**
